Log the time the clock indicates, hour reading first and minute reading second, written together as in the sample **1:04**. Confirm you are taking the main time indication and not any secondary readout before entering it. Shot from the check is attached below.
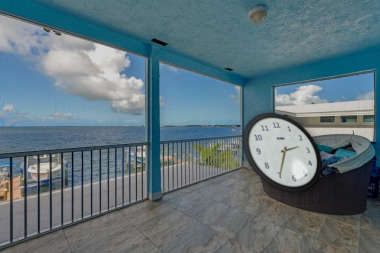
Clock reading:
**2:35**
